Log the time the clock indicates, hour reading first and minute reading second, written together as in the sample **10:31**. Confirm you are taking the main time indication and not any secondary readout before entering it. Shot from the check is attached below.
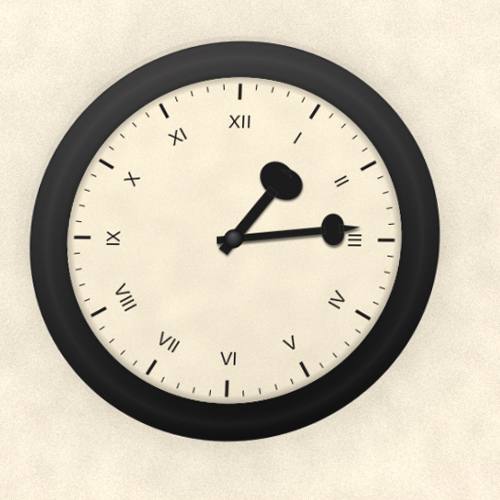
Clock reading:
**1:14**
